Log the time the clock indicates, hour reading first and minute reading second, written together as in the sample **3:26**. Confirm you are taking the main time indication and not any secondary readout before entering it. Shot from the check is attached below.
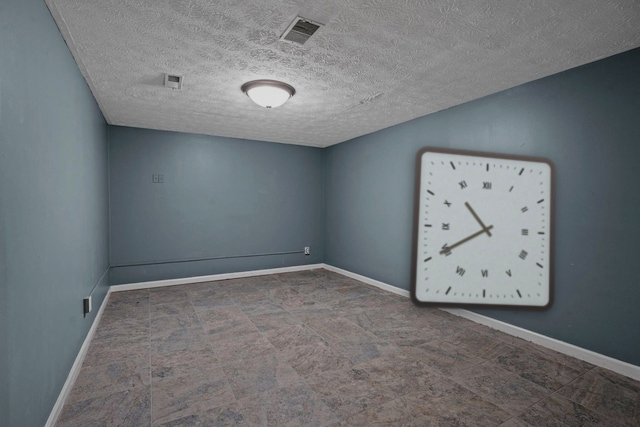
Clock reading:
**10:40**
